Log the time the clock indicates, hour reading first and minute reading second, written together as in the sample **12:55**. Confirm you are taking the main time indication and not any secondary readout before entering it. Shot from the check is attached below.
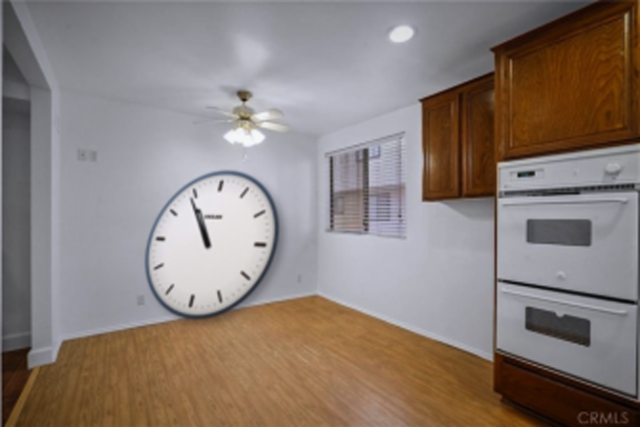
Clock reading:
**10:54**
